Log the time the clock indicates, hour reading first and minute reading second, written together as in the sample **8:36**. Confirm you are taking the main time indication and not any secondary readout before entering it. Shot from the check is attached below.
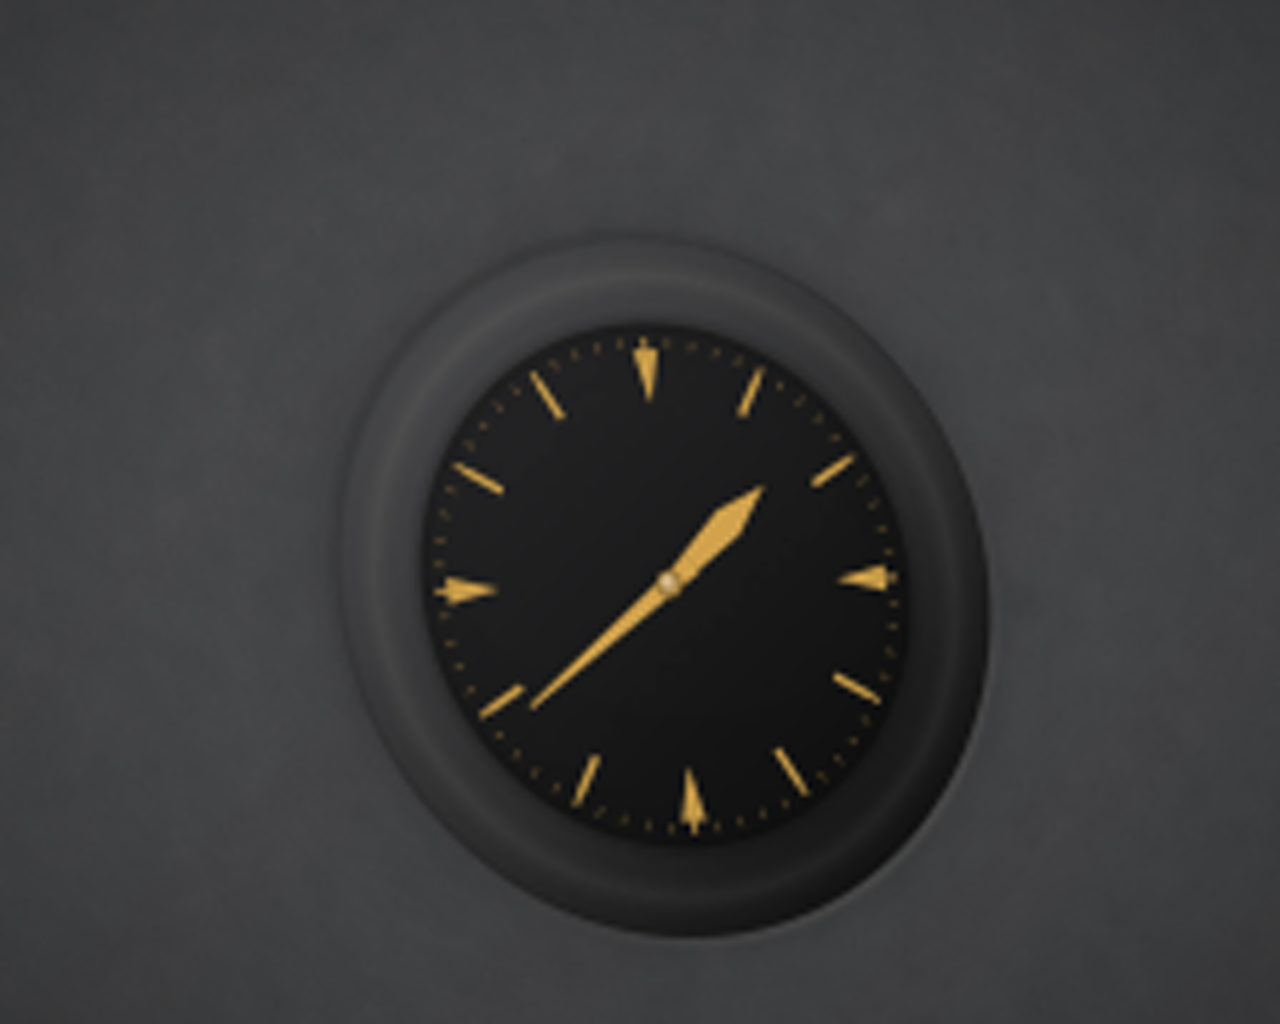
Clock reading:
**1:39**
